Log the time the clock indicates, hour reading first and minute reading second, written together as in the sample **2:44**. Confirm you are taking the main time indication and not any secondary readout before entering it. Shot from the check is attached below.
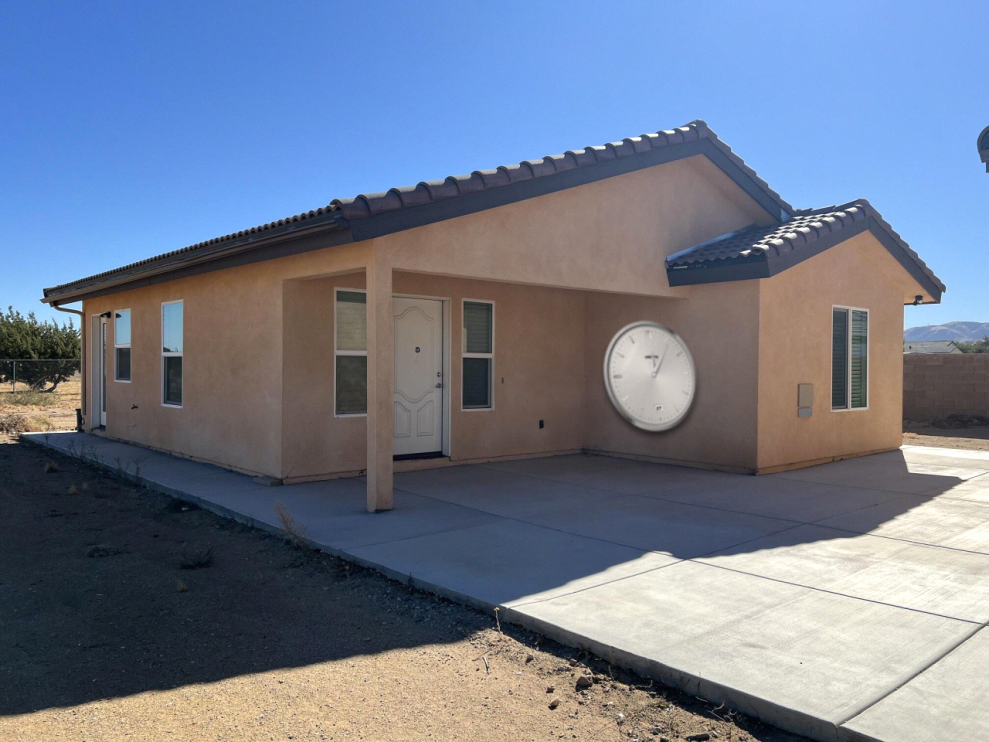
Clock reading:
**12:06**
